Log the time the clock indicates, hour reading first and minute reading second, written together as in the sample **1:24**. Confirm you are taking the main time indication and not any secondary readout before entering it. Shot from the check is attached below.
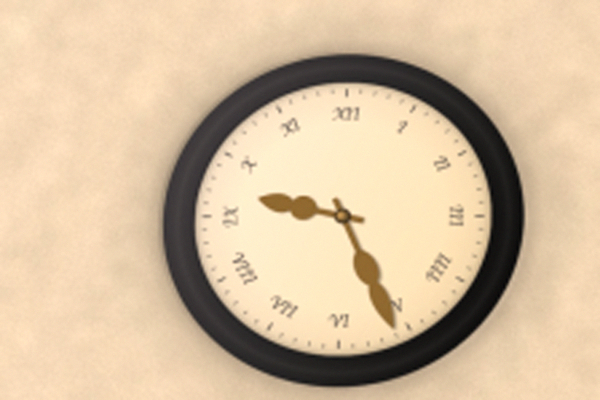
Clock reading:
**9:26**
